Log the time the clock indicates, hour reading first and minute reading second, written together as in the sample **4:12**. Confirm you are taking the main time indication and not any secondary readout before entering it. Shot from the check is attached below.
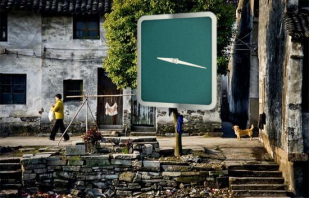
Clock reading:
**9:17**
